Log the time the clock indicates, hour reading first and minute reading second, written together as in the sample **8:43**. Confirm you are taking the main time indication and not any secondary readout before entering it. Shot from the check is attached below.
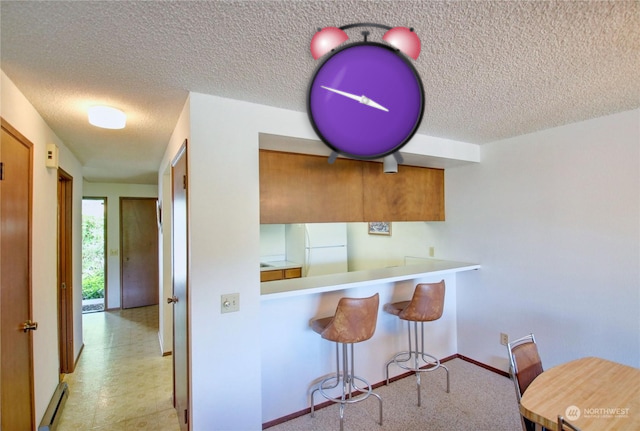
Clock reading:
**3:48**
